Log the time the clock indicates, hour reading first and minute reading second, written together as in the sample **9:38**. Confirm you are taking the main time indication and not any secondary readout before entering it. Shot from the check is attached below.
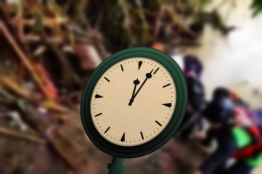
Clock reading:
**12:04**
